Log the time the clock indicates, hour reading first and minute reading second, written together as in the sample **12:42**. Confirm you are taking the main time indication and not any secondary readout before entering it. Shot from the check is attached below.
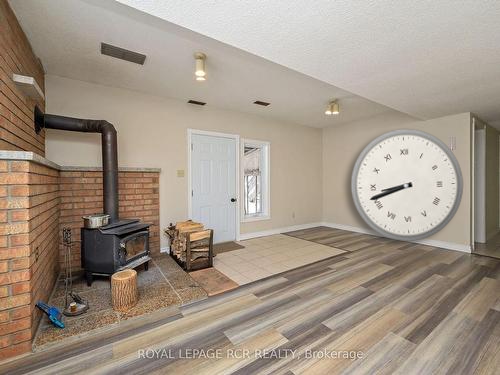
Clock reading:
**8:42**
